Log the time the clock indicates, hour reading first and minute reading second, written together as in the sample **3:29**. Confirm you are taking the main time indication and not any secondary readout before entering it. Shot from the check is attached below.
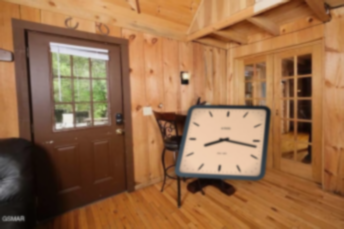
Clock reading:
**8:17**
